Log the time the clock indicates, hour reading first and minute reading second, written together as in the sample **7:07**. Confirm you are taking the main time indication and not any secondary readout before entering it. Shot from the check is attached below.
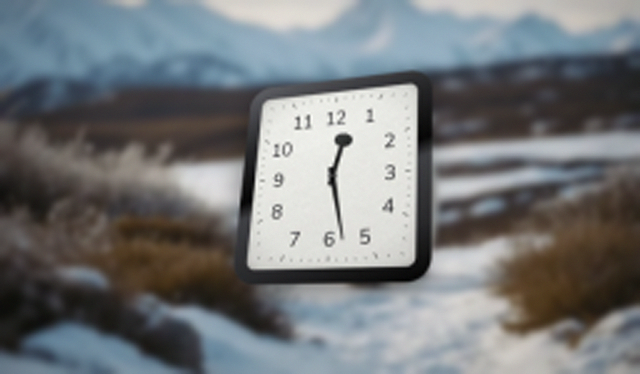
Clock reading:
**12:28**
